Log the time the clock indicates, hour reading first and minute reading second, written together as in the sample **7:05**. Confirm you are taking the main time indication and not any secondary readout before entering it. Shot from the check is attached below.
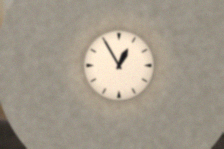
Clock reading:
**12:55**
